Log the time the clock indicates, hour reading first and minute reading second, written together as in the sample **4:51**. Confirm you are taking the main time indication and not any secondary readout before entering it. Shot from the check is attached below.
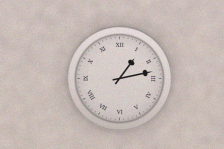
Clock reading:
**1:13**
